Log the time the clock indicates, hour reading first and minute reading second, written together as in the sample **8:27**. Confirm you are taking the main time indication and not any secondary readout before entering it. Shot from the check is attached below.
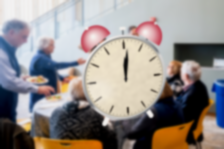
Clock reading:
**12:01**
